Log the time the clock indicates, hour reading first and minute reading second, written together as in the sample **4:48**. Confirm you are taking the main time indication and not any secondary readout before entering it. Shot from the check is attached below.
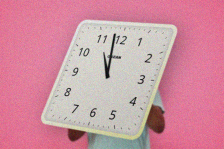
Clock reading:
**10:58**
